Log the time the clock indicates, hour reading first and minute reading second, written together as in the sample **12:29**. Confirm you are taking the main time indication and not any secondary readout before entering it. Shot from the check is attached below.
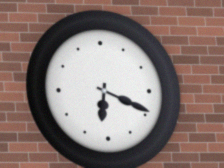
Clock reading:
**6:19**
